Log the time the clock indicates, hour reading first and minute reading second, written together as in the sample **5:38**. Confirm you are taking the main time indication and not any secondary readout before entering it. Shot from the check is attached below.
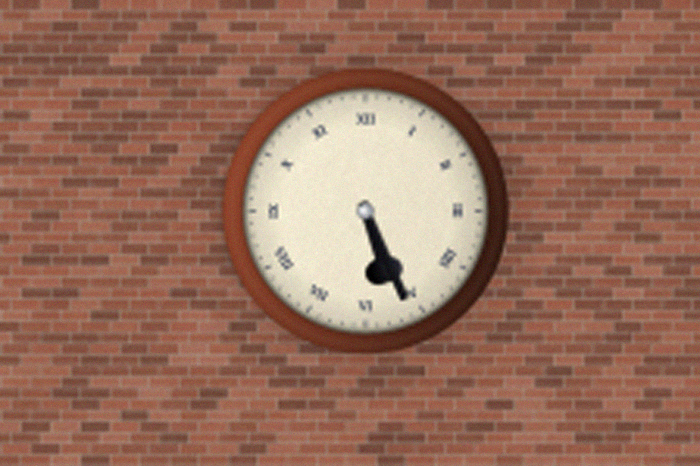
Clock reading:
**5:26**
